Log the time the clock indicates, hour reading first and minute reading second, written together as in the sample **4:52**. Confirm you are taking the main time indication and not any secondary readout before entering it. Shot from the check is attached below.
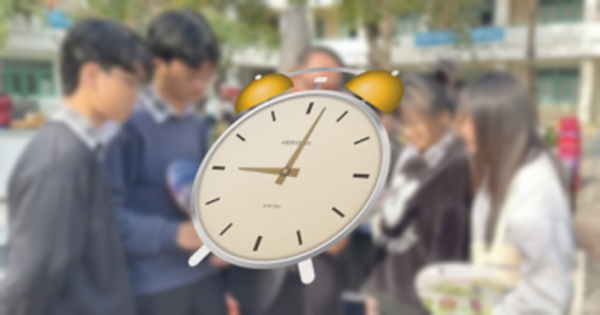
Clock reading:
**9:02**
